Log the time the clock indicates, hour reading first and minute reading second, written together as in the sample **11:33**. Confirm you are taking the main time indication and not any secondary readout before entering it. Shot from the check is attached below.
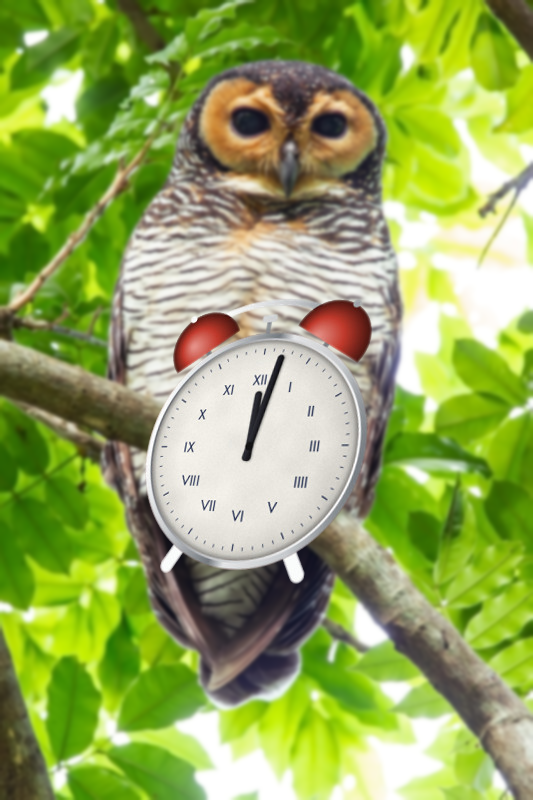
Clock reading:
**12:02**
